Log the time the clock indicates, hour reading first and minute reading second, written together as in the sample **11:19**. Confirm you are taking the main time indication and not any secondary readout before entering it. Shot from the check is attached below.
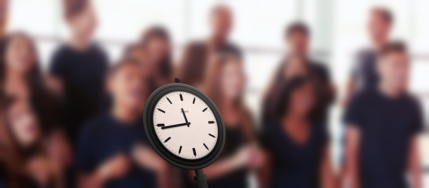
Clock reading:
**11:44**
